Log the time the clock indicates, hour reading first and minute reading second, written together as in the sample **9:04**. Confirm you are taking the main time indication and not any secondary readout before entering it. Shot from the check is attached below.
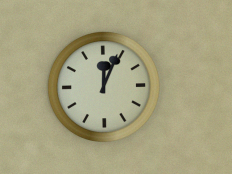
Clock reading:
**12:04**
